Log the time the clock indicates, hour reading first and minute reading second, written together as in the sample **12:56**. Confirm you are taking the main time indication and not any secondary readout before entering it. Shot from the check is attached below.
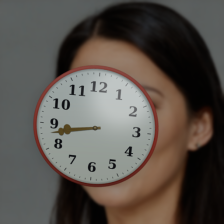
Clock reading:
**8:43**
